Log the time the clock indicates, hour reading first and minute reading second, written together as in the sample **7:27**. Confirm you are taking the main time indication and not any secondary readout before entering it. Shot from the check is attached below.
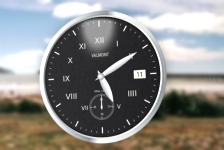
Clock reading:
**5:10**
